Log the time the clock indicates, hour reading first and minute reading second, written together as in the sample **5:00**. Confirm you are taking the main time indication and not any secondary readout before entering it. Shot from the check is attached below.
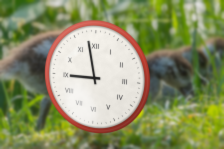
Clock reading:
**8:58**
